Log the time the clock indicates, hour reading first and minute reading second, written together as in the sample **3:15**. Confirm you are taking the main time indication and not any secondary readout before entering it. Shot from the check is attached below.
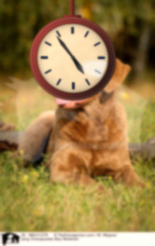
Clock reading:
**4:54**
